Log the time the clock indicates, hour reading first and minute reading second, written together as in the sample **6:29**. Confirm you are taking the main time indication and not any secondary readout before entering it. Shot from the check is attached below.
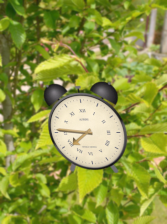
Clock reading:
**7:46**
